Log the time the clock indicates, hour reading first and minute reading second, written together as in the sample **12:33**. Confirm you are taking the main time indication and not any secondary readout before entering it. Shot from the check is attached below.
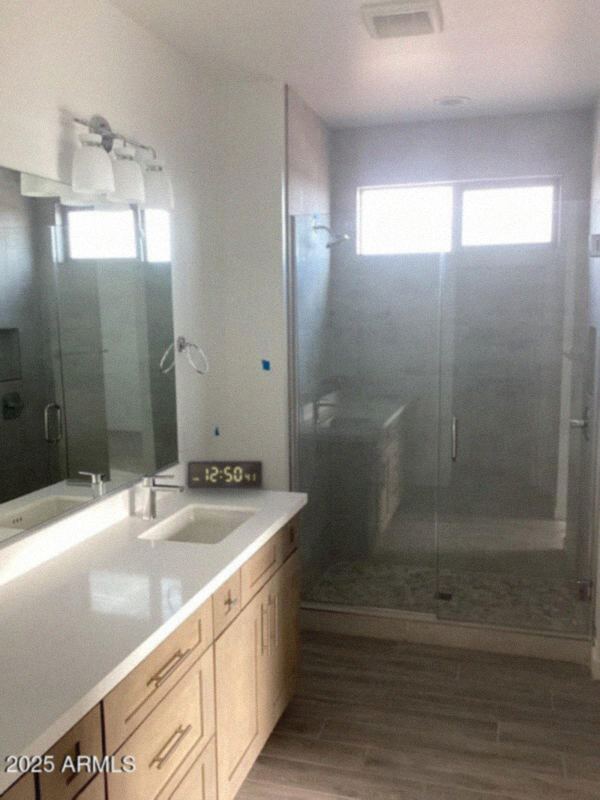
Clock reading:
**12:50**
